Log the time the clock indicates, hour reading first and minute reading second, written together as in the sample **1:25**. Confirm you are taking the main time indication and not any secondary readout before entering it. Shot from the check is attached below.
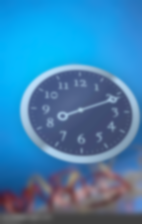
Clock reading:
**8:11**
